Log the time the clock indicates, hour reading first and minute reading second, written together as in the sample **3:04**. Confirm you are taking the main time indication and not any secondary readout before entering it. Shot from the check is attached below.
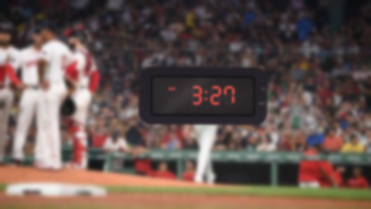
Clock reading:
**3:27**
